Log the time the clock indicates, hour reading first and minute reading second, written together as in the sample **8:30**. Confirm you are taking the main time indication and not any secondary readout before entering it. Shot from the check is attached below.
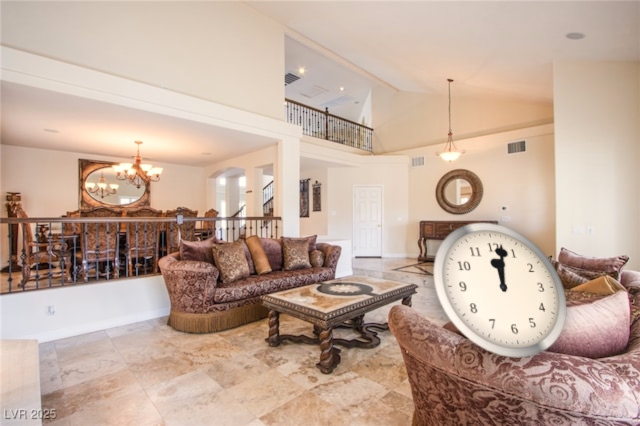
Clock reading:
**12:02**
